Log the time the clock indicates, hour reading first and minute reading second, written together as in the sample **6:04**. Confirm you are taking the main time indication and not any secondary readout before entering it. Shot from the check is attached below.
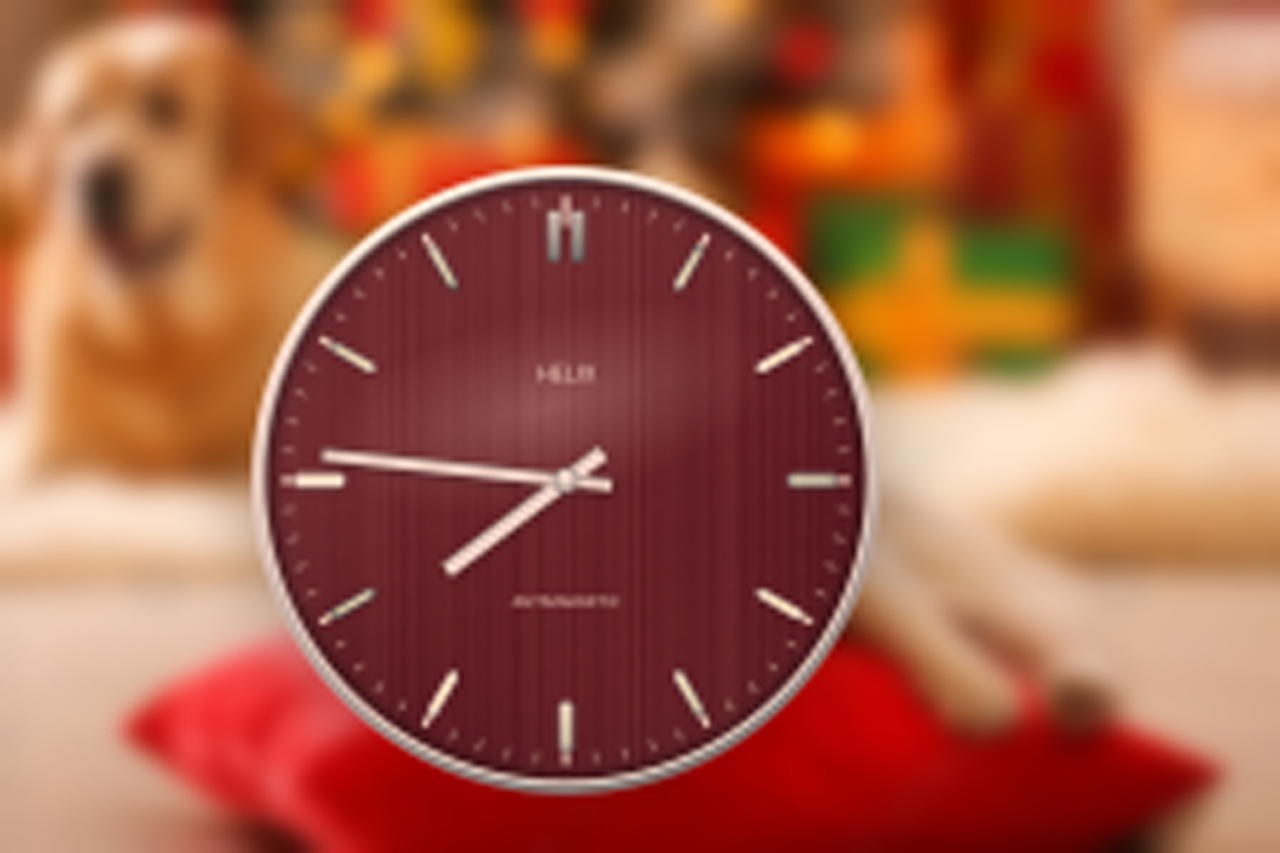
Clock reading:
**7:46**
